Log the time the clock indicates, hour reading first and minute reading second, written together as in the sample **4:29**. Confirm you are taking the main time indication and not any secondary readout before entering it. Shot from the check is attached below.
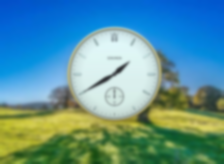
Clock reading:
**1:40**
